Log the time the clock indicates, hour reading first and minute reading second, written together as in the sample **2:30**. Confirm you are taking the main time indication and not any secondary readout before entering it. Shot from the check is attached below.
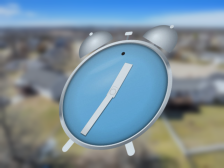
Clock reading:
**12:34**
